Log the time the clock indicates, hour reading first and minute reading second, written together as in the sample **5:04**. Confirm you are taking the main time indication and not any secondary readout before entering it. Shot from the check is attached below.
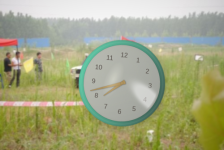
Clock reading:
**7:42**
